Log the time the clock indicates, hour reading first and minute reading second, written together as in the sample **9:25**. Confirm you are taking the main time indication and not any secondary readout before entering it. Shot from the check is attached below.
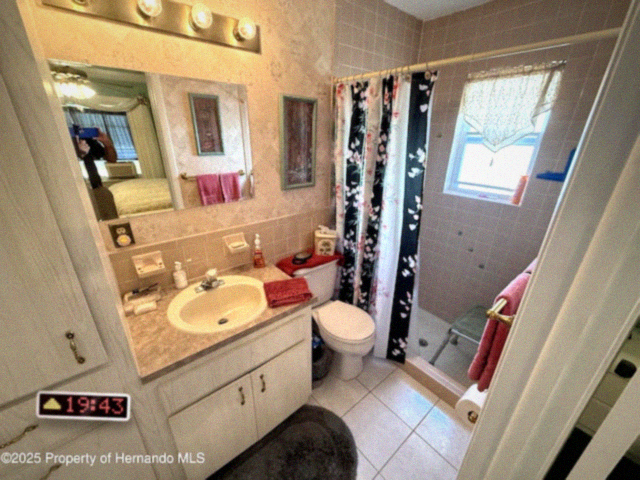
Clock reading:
**19:43**
